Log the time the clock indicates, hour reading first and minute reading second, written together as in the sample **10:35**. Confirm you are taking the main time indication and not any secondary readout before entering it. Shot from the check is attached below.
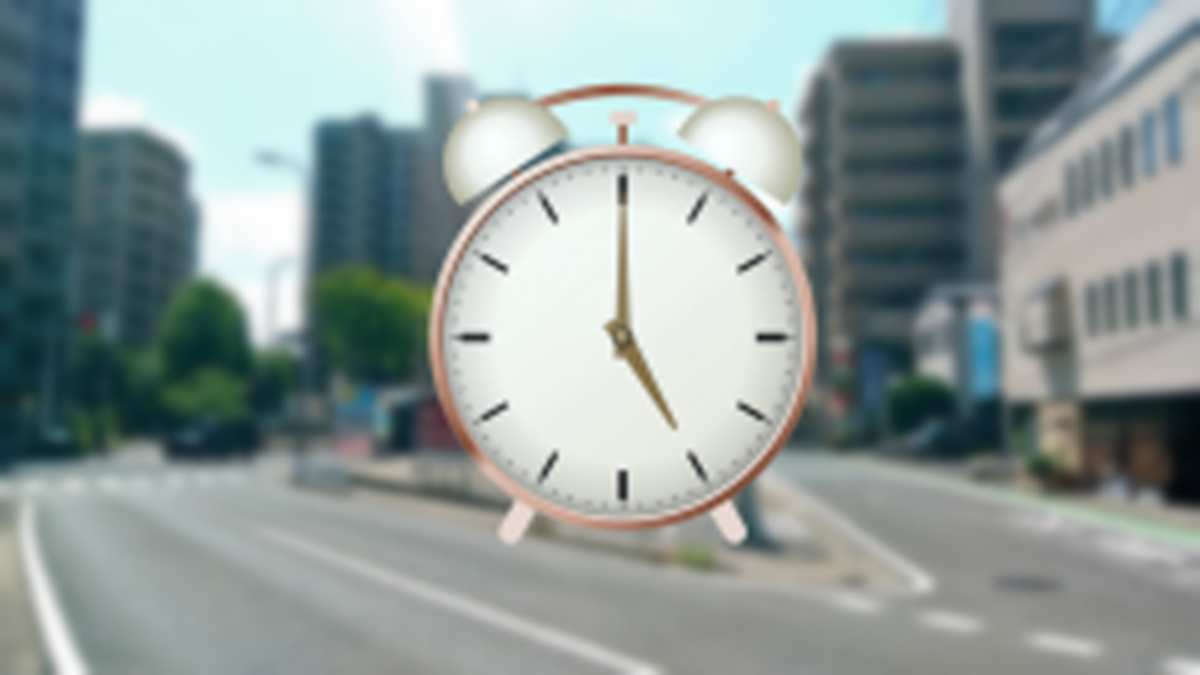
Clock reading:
**5:00**
